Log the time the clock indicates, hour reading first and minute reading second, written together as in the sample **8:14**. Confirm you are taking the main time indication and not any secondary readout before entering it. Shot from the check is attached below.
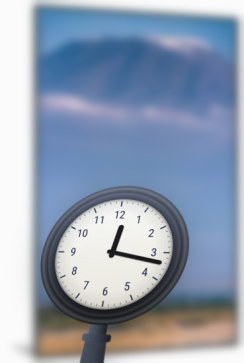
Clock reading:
**12:17**
